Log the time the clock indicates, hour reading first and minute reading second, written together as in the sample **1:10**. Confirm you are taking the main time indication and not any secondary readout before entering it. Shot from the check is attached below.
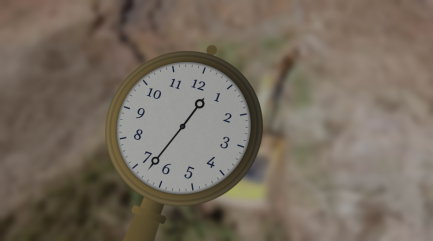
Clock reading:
**12:33**
